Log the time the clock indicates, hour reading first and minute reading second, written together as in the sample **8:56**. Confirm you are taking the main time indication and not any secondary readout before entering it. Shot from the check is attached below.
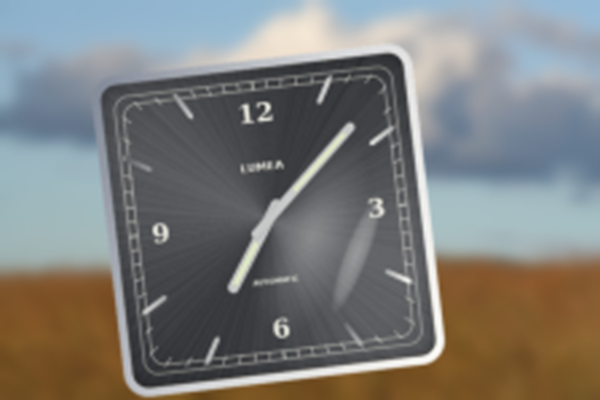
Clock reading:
**7:08**
